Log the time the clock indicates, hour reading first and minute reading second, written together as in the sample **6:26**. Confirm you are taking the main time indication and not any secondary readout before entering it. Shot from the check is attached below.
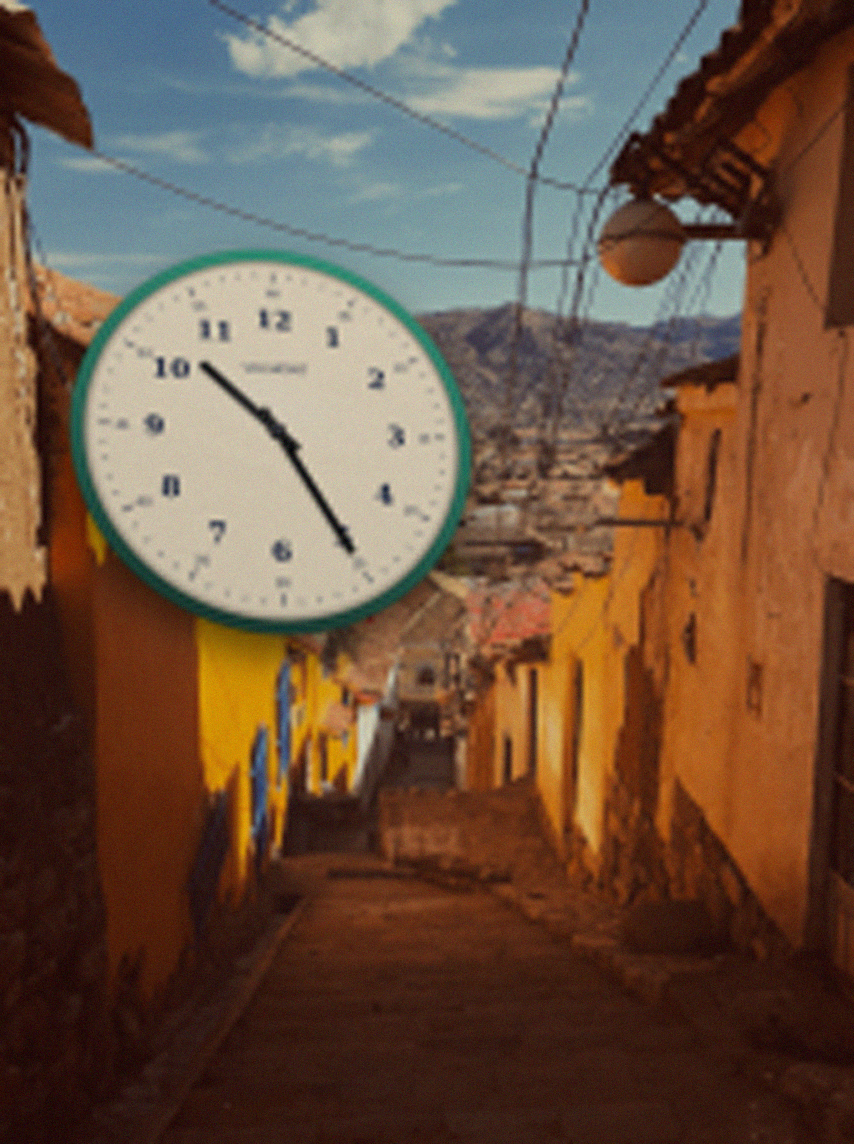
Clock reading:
**10:25**
